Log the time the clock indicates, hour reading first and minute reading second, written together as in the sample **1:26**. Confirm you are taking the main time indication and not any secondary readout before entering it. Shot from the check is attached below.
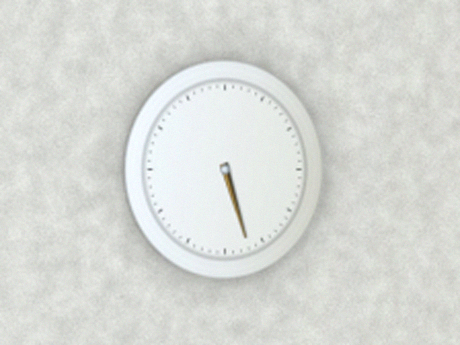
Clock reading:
**5:27**
